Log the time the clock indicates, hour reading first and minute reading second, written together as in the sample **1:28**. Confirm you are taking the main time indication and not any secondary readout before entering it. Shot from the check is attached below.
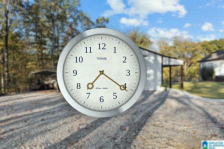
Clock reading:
**7:21**
